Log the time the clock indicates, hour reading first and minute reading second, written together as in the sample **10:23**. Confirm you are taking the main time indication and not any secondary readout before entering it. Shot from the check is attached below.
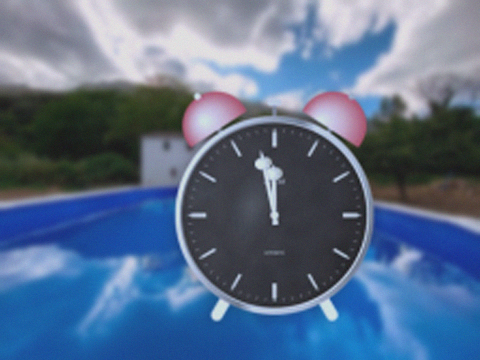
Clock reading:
**11:58**
